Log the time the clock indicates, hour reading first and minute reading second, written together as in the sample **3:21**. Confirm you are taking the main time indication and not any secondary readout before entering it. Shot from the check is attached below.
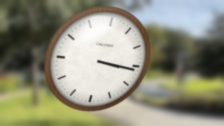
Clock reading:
**3:16**
